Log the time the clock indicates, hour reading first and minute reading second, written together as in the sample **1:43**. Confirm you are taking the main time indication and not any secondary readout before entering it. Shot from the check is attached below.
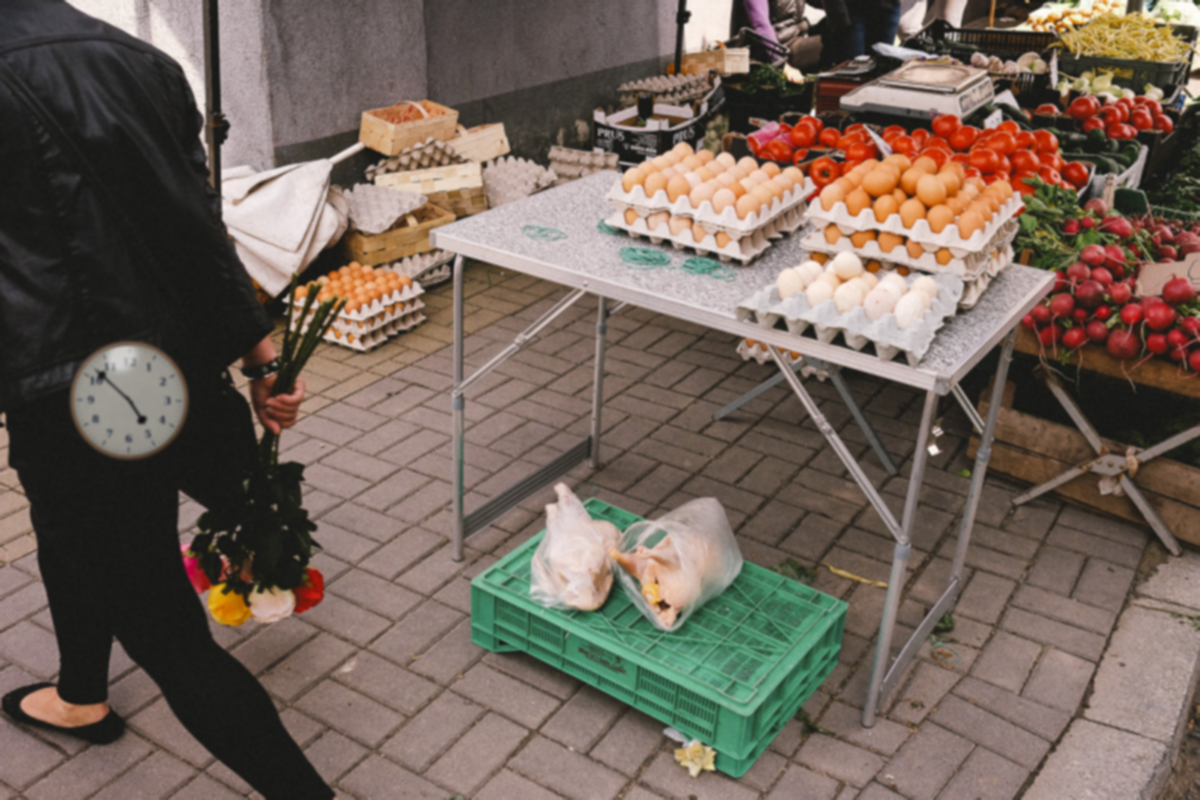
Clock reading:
**4:52**
